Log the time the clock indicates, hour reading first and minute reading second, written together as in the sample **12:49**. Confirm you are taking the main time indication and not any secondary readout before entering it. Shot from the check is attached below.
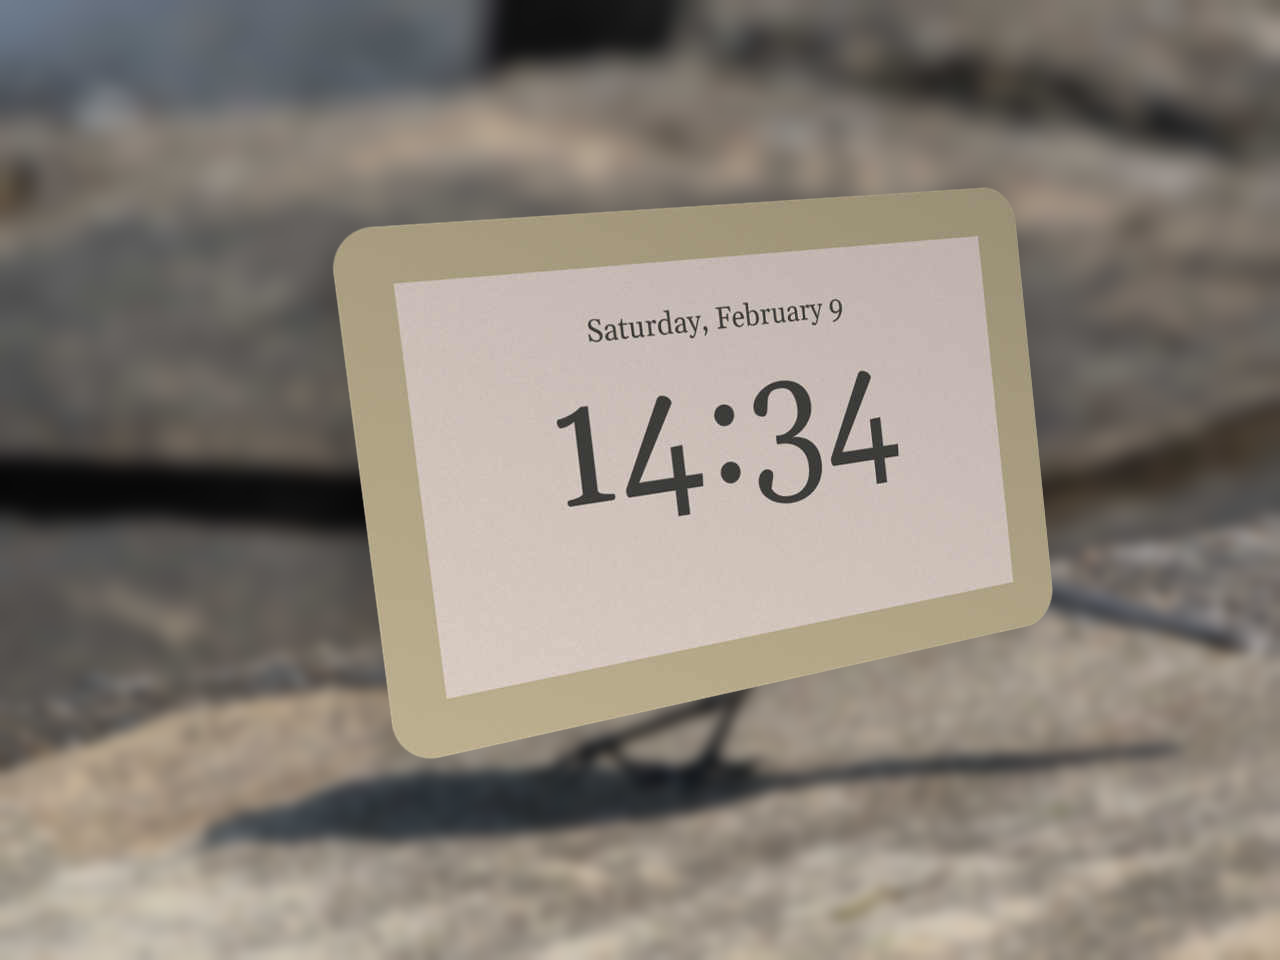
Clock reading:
**14:34**
